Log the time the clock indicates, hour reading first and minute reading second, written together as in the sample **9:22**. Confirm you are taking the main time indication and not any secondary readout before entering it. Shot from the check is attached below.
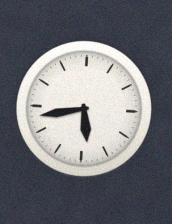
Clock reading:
**5:43**
